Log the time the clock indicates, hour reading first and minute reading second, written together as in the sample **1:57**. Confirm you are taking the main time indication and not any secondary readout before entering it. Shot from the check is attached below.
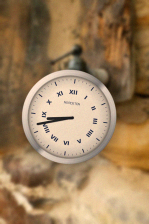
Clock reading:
**8:42**
